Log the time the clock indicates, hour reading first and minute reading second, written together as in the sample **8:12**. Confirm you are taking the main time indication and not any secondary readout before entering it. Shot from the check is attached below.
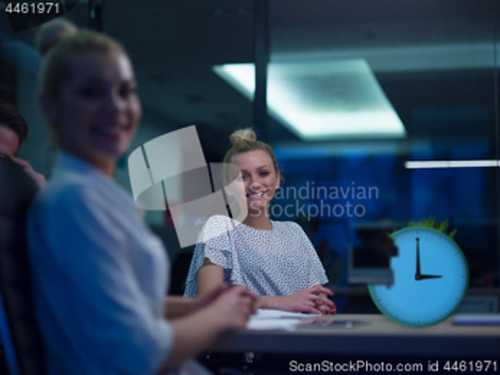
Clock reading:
**3:00**
